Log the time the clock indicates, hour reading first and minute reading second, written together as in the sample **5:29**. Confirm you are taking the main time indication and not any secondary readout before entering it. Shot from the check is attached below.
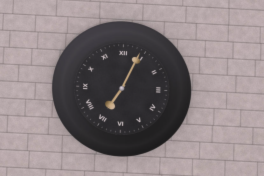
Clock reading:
**7:04**
